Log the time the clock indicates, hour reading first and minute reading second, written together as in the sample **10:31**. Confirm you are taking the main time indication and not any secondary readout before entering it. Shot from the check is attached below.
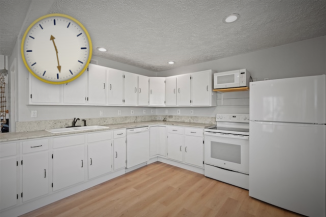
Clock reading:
**11:29**
